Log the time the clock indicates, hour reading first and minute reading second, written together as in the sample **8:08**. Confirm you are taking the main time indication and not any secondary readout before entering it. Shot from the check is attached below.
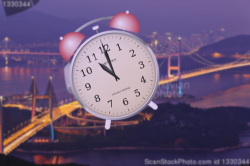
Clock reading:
**11:00**
